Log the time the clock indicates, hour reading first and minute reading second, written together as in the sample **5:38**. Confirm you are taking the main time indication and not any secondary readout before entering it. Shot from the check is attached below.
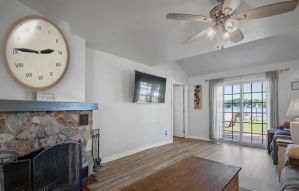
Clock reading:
**2:46**
